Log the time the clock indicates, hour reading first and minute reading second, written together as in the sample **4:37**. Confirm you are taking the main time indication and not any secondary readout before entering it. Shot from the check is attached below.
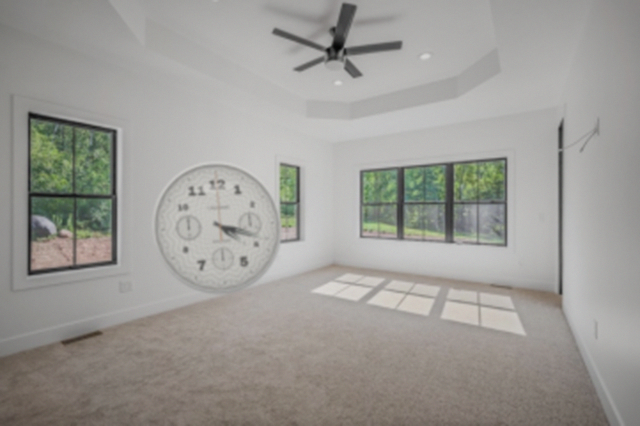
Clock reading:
**4:18**
